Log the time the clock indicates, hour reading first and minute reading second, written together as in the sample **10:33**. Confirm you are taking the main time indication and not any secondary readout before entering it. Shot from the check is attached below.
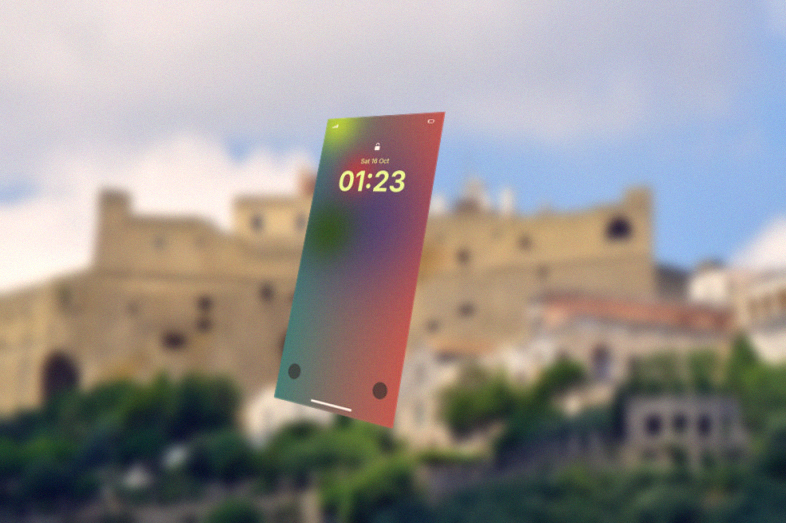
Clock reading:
**1:23**
